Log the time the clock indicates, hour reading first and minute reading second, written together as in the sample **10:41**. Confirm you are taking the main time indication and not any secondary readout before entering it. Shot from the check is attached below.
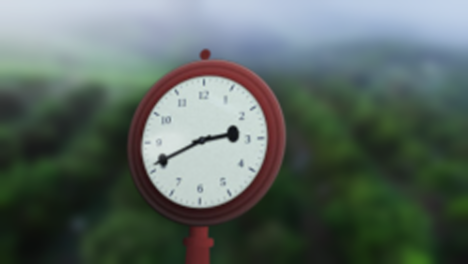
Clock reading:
**2:41**
